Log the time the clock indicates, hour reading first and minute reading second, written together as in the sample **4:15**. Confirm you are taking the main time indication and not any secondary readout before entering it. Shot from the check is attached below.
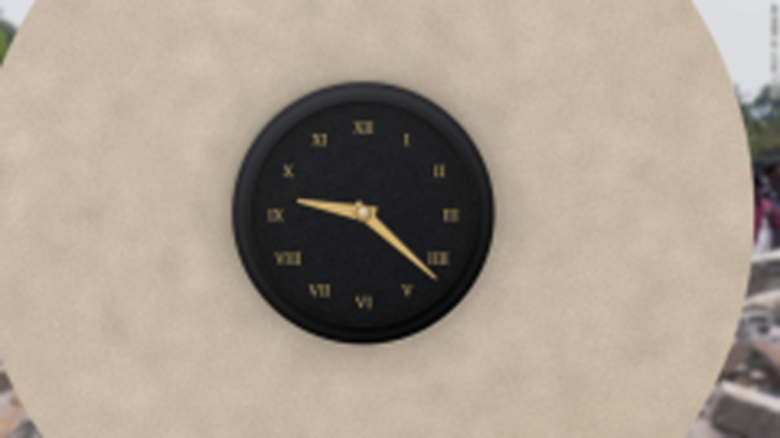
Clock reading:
**9:22**
